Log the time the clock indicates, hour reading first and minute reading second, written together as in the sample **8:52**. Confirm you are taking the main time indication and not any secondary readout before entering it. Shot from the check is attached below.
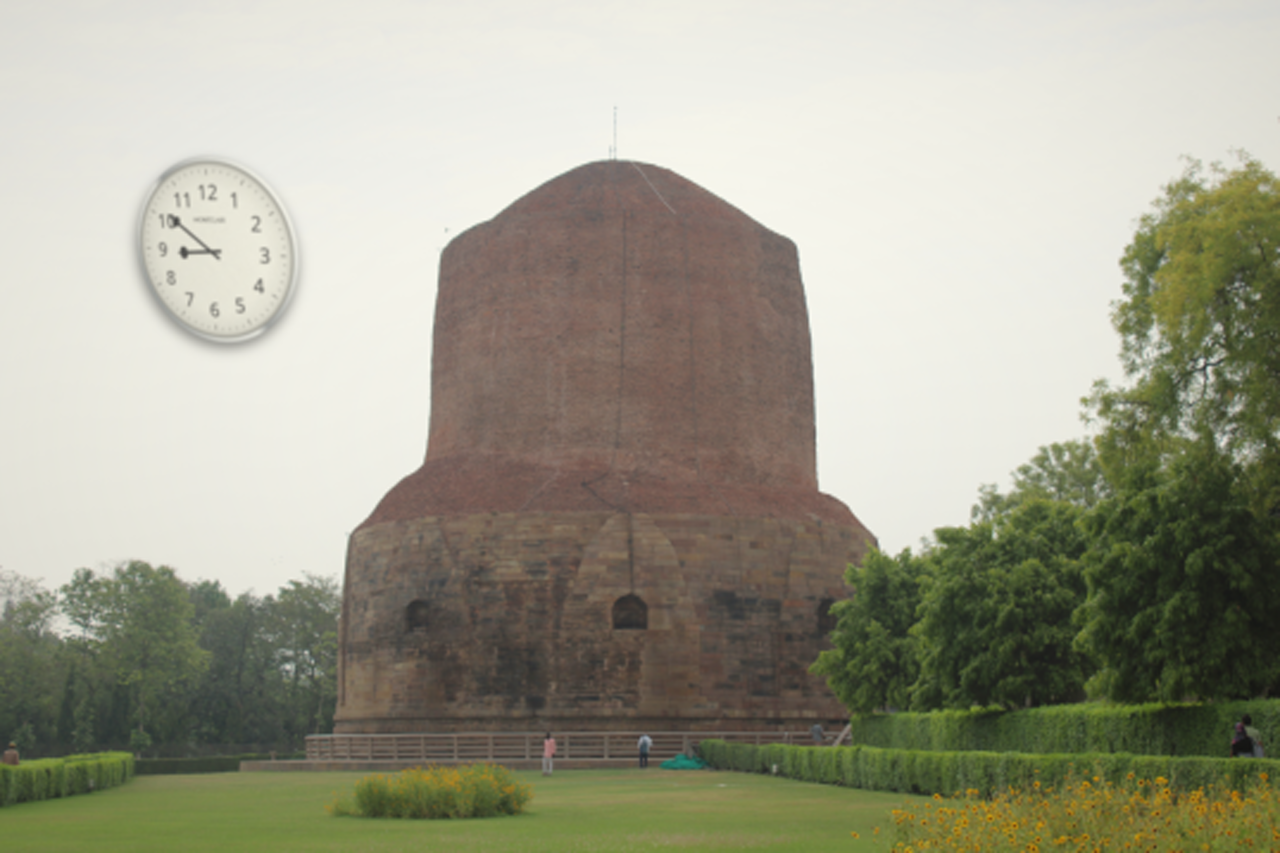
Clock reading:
**8:51**
